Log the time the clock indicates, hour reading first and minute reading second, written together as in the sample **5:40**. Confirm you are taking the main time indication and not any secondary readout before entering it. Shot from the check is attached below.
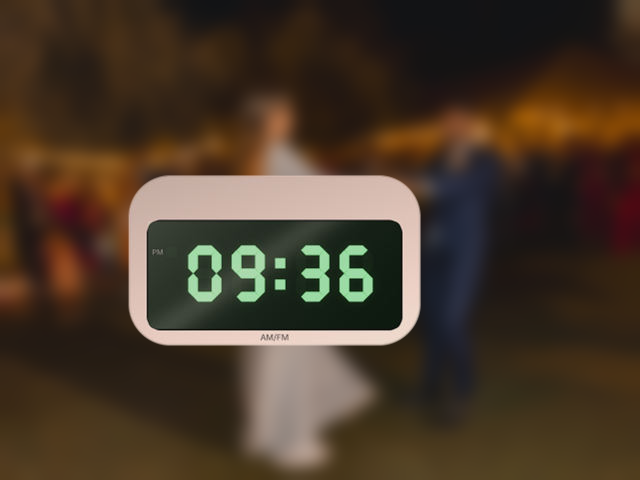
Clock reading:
**9:36**
